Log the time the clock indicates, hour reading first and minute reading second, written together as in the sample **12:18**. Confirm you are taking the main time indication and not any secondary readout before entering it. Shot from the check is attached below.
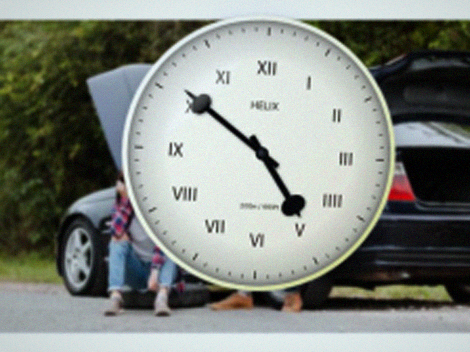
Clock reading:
**4:51**
